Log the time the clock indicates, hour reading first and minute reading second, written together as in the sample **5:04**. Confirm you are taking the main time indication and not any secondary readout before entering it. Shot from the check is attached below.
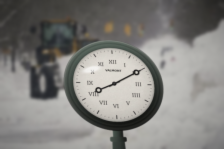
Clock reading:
**8:10**
